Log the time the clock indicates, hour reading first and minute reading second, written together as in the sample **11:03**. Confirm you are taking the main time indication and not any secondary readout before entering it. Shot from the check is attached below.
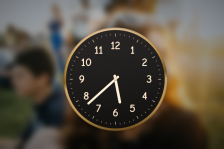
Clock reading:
**5:38**
